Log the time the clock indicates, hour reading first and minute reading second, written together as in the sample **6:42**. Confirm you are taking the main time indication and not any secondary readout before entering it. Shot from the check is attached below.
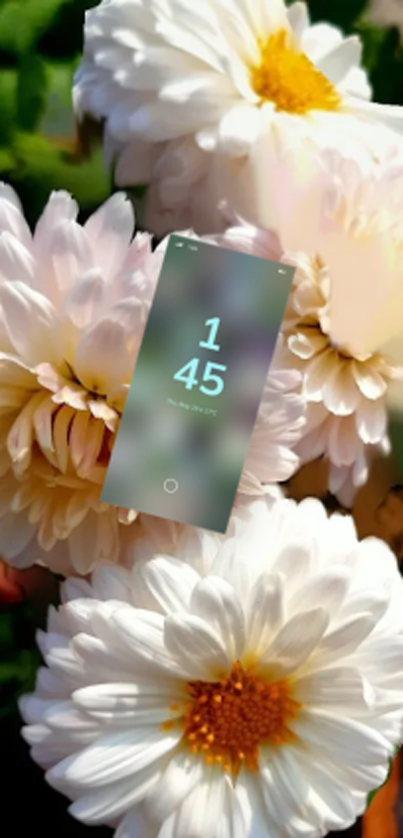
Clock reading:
**1:45**
